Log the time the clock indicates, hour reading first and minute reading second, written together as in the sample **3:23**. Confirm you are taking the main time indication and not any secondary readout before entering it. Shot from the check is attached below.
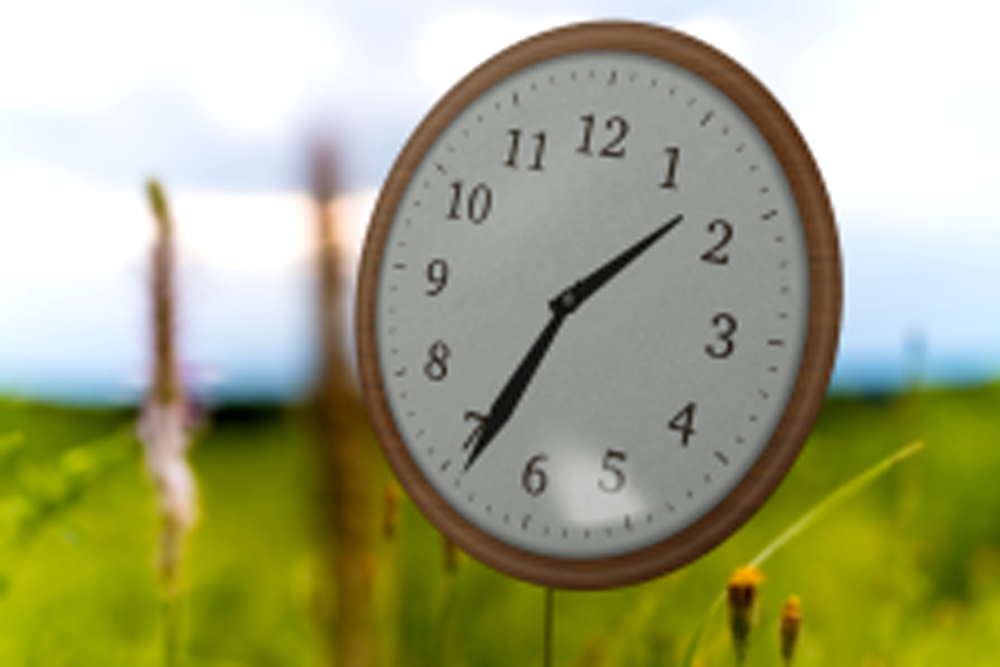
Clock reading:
**1:34**
